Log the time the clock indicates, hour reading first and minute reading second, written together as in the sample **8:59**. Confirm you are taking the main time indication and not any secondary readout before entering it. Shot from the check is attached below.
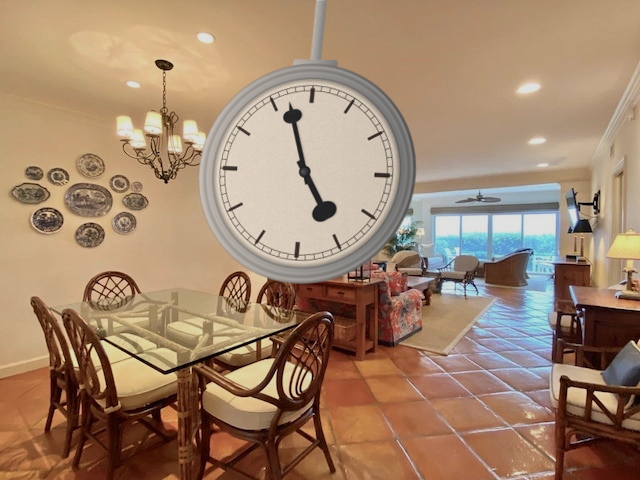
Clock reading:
**4:57**
